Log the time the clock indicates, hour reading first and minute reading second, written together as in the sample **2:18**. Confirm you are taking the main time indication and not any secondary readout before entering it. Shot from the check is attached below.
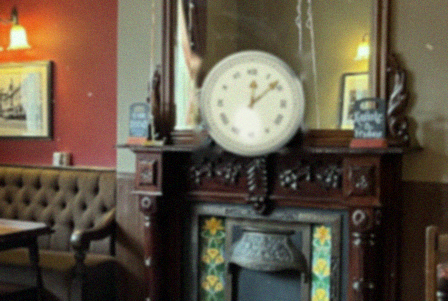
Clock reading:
**12:08**
